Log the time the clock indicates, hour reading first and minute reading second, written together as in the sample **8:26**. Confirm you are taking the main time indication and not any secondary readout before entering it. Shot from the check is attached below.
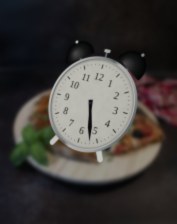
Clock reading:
**5:27**
